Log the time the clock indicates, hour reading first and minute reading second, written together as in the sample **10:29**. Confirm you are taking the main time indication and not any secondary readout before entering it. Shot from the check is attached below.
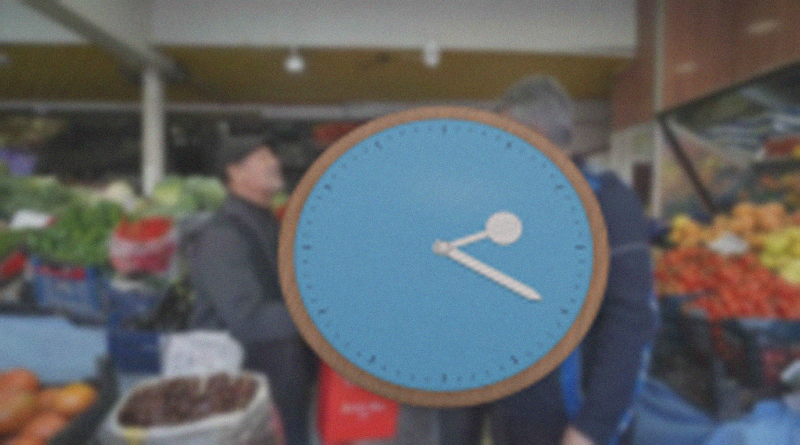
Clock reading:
**2:20**
